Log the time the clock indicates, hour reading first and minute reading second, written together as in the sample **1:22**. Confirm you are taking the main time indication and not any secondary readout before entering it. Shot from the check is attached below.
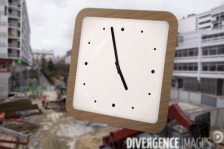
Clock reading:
**4:57**
